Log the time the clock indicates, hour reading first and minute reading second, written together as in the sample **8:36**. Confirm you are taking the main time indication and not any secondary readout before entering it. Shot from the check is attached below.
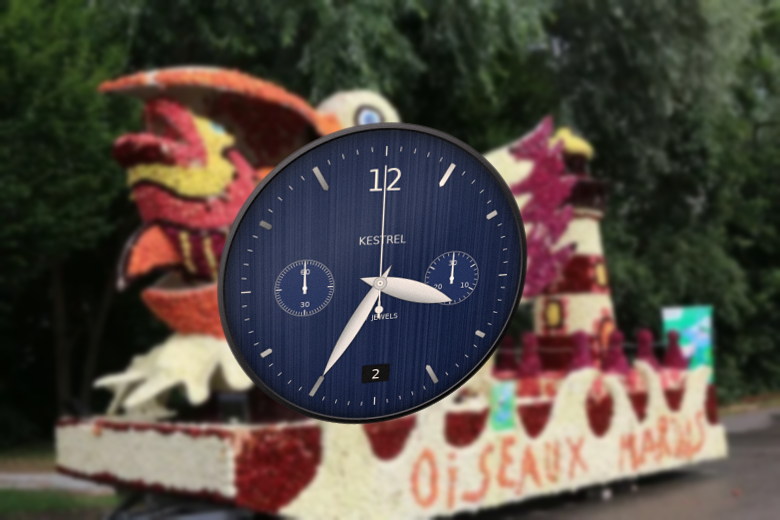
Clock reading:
**3:35**
